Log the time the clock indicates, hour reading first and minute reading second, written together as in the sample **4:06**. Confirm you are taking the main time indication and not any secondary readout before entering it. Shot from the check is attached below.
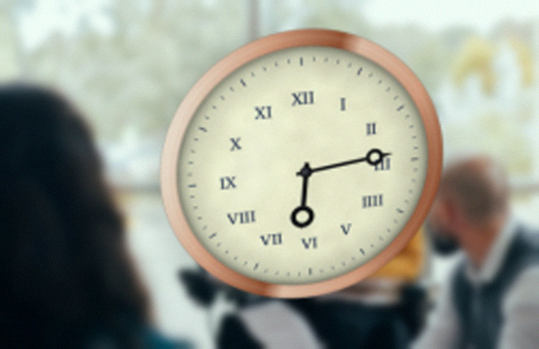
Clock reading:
**6:14**
